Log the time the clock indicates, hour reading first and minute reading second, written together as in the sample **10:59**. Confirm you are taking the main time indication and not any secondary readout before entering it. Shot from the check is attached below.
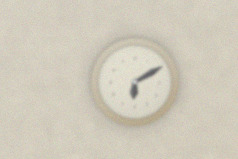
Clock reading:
**6:10**
